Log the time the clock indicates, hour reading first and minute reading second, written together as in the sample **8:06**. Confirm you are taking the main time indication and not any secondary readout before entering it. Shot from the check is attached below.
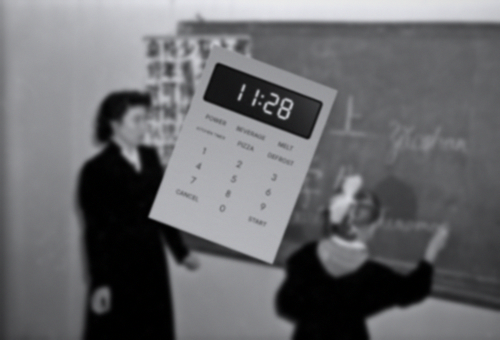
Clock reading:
**11:28**
